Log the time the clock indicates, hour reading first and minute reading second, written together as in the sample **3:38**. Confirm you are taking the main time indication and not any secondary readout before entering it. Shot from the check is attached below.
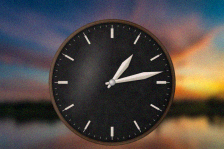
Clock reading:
**1:13**
